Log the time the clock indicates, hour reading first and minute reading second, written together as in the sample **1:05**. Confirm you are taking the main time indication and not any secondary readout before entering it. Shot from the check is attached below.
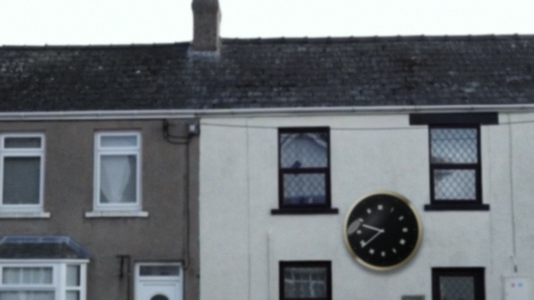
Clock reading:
**9:39**
